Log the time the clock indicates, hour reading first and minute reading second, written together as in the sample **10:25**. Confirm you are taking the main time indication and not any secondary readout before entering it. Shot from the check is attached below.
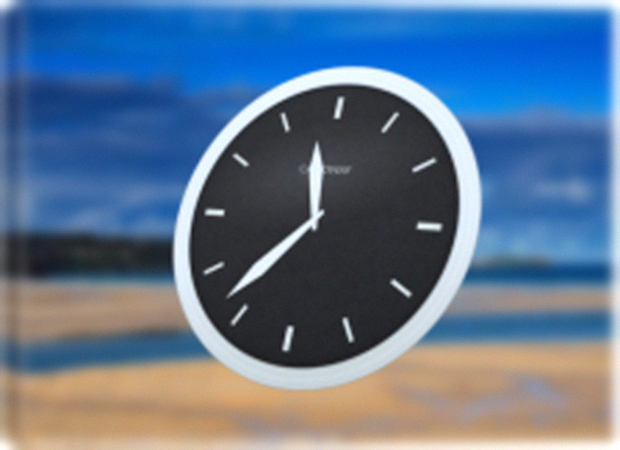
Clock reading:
**11:37**
